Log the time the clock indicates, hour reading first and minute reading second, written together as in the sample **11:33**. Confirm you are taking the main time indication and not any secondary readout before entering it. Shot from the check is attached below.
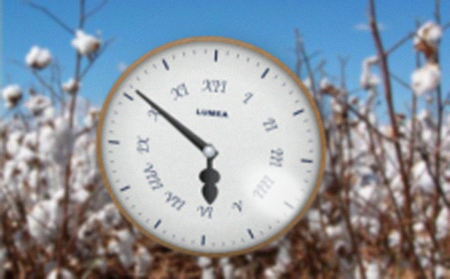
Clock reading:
**5:51**
